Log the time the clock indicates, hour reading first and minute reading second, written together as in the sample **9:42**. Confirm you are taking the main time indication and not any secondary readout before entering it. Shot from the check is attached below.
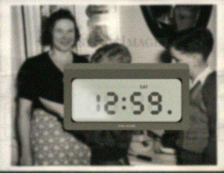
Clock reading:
**12:59**
